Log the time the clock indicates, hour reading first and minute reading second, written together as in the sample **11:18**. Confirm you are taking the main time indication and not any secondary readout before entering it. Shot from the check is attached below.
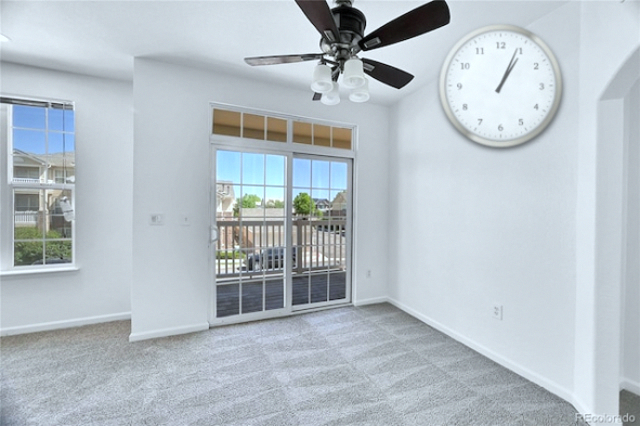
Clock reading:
**1:04**
